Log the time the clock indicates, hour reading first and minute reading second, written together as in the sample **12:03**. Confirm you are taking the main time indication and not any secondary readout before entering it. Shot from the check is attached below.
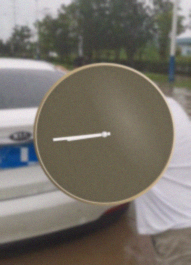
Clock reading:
**8:44**
